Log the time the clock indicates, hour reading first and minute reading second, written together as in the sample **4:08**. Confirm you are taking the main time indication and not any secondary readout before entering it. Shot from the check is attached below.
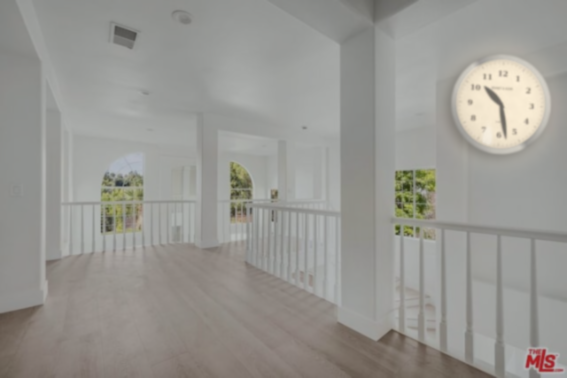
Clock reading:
**10:28**
